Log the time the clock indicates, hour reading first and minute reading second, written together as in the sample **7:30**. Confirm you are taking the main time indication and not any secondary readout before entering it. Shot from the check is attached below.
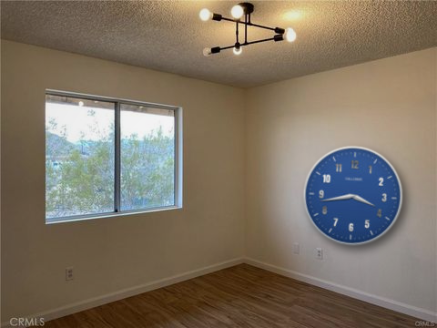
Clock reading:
**3:43**
